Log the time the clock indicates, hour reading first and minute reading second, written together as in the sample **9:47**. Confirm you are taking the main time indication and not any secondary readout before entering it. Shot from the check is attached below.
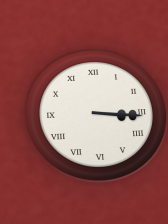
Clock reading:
**3:16**
